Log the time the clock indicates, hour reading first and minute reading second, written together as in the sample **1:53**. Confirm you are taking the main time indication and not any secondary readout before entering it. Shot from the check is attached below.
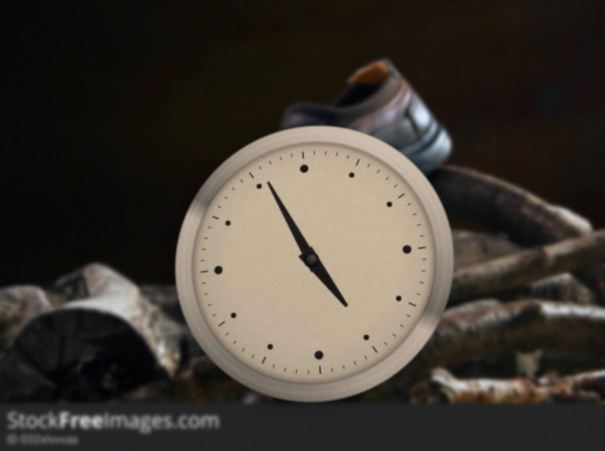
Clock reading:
**4:56**
